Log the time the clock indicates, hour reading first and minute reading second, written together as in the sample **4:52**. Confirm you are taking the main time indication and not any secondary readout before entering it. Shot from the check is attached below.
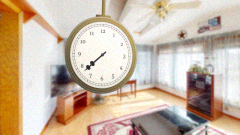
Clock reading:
**7:38**
